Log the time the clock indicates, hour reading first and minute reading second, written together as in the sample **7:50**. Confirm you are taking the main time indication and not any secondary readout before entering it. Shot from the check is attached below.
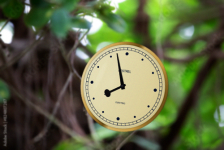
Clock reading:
**7:57**
